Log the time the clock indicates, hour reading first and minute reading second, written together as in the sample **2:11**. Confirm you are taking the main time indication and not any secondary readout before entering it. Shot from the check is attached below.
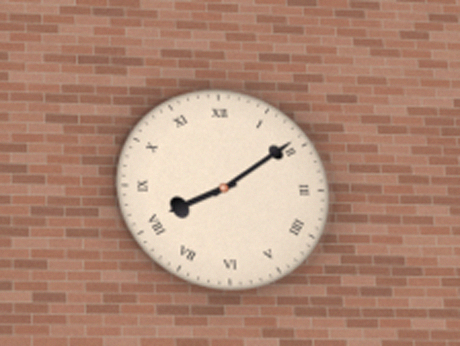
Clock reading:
**8:09**
